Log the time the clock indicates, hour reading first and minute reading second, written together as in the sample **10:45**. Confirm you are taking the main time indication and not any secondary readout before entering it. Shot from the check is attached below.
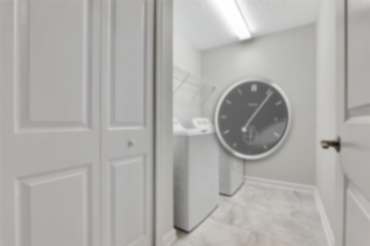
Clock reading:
**7:06**
